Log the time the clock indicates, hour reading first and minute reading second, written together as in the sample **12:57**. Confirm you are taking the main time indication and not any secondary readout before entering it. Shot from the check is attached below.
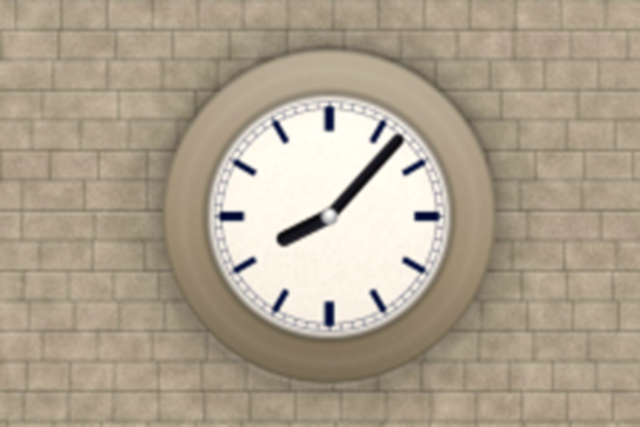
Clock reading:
**8:07**
